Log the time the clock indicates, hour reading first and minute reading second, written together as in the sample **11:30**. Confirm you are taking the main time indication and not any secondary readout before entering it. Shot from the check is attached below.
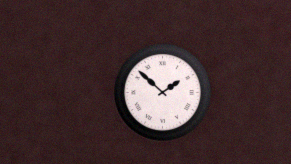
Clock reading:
**1:52**
